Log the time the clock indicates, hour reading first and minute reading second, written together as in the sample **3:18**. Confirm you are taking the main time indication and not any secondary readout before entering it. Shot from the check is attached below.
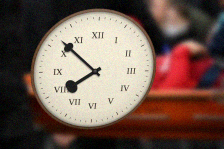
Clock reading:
**7:52**
